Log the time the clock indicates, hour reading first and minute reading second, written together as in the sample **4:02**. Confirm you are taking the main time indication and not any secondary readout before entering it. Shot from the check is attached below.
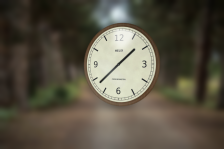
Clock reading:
**1:38**
